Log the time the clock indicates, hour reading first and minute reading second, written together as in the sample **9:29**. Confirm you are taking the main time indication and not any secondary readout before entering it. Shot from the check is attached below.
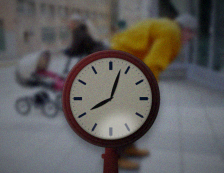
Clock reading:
**8:03**
